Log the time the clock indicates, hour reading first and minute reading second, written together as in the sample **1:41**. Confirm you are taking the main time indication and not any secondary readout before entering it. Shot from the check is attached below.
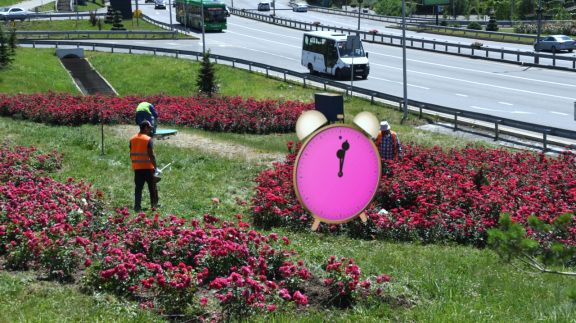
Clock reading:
**12:02**
